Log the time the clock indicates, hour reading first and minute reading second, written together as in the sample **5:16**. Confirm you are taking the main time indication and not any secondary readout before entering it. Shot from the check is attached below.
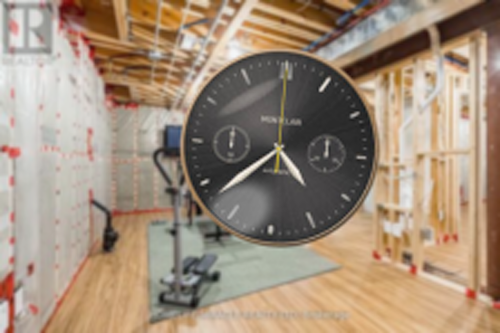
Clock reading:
**4:38**
